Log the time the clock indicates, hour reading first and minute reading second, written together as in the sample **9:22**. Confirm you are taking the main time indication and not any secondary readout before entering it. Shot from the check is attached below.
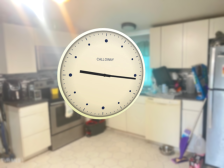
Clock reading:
**9:16**
